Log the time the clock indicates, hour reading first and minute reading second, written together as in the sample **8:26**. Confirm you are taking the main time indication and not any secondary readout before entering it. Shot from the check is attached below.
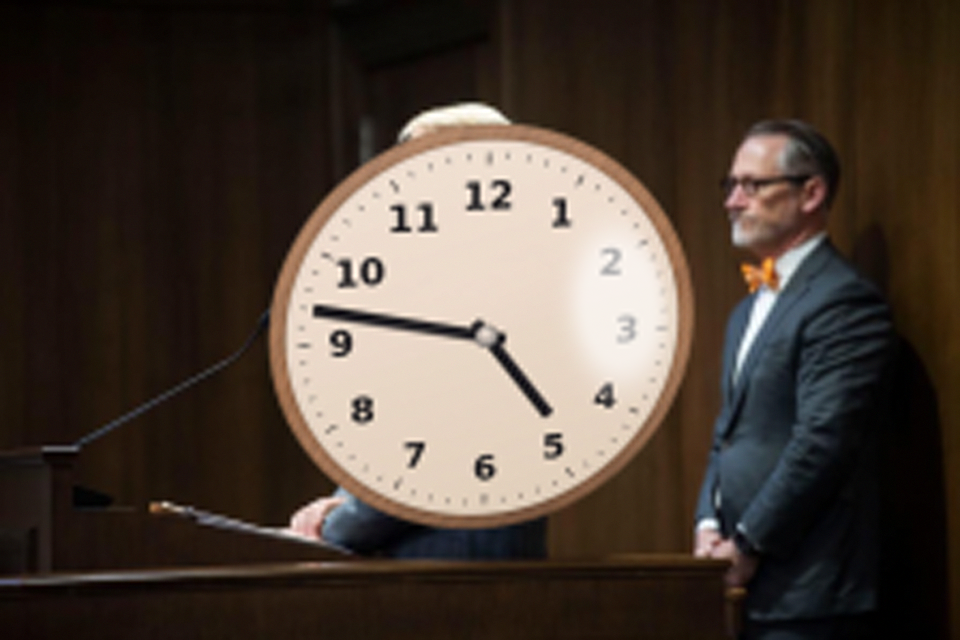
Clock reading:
**4:47**
